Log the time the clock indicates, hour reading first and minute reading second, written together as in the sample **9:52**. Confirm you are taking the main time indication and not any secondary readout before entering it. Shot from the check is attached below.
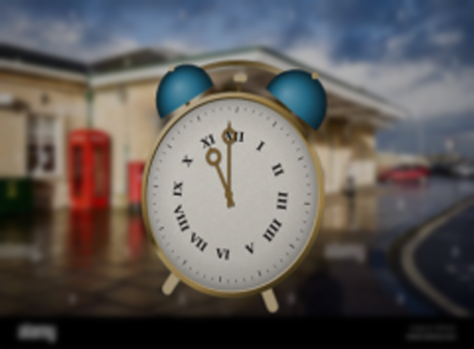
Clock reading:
**10:59**
